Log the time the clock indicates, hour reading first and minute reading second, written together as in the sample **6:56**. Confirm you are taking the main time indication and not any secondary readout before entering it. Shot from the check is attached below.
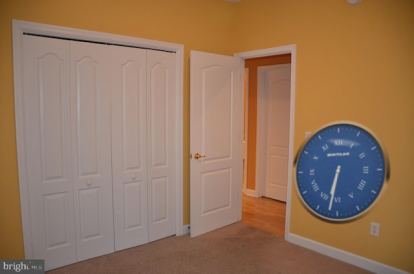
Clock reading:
**6:32**
